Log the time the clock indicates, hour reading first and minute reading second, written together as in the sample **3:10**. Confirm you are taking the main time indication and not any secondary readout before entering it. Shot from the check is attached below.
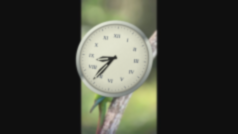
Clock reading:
**8:36**
